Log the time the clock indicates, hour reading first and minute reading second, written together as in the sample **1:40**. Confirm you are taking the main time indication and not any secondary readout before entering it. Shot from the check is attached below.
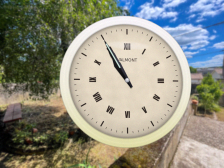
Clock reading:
**10:55**
